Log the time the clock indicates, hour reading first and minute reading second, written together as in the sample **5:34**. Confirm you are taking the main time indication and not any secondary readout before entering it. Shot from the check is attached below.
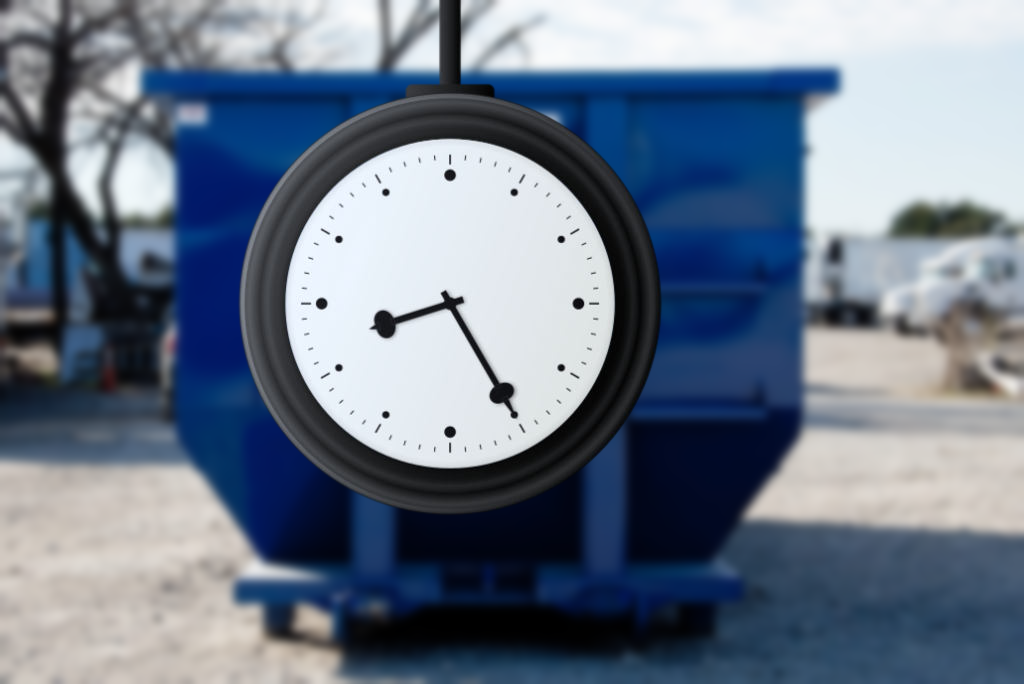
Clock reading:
**8:25**
